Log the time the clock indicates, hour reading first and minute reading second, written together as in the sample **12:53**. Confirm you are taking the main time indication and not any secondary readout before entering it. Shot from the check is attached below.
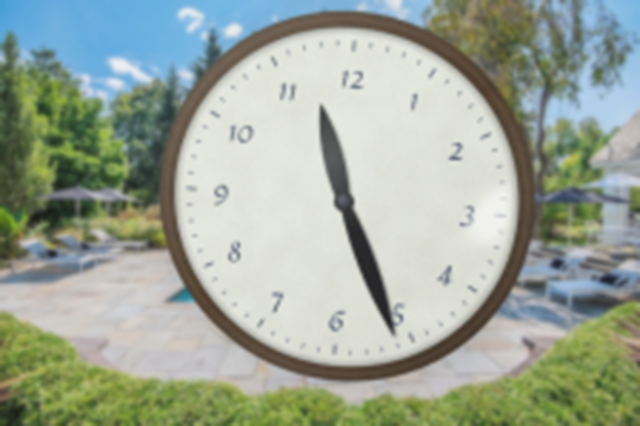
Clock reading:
**11:26**
